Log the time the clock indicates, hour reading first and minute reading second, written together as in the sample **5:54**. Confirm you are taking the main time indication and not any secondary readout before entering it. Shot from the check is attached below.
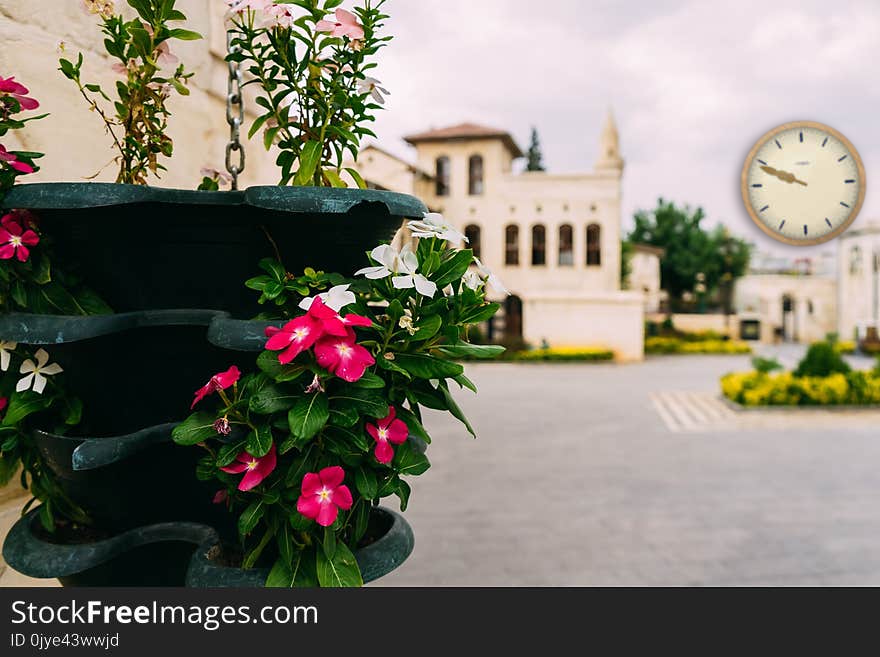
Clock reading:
**9:49**
